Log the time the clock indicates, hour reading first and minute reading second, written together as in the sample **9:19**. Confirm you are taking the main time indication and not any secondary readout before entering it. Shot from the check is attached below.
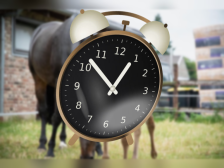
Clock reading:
**12:52**
